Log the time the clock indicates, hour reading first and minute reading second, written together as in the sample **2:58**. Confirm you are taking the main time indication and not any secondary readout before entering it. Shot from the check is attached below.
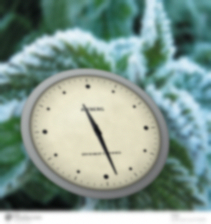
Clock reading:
**11:28**
